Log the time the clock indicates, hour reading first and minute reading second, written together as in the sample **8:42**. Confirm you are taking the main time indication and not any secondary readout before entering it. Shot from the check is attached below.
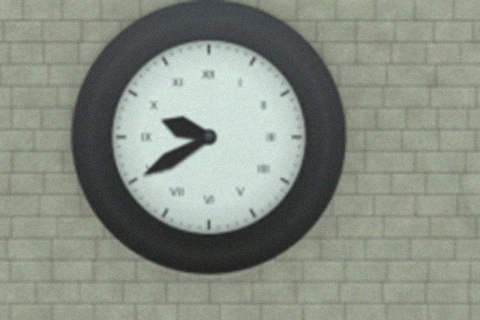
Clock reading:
**9:40**
